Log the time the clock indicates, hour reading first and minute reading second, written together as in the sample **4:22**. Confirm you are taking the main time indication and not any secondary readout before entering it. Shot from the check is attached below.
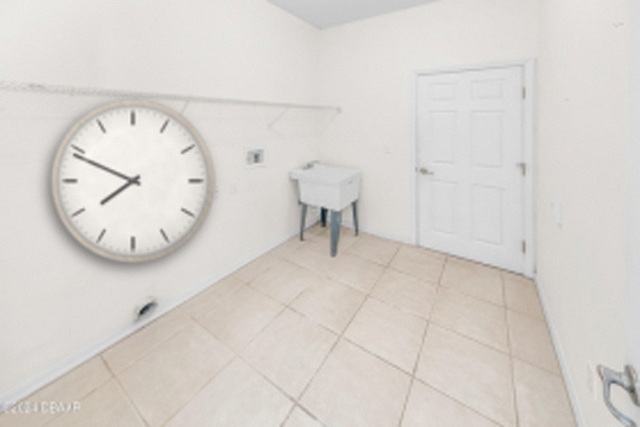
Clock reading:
**7:49**
